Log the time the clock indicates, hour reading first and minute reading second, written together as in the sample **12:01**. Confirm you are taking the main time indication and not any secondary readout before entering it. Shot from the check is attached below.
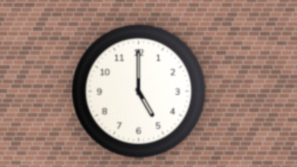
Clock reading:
**5:00**
